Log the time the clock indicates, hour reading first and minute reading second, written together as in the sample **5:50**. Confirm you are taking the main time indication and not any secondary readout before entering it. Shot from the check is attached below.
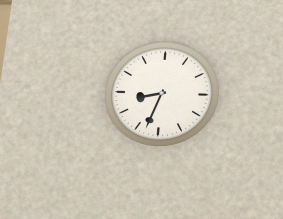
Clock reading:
**8:33**
